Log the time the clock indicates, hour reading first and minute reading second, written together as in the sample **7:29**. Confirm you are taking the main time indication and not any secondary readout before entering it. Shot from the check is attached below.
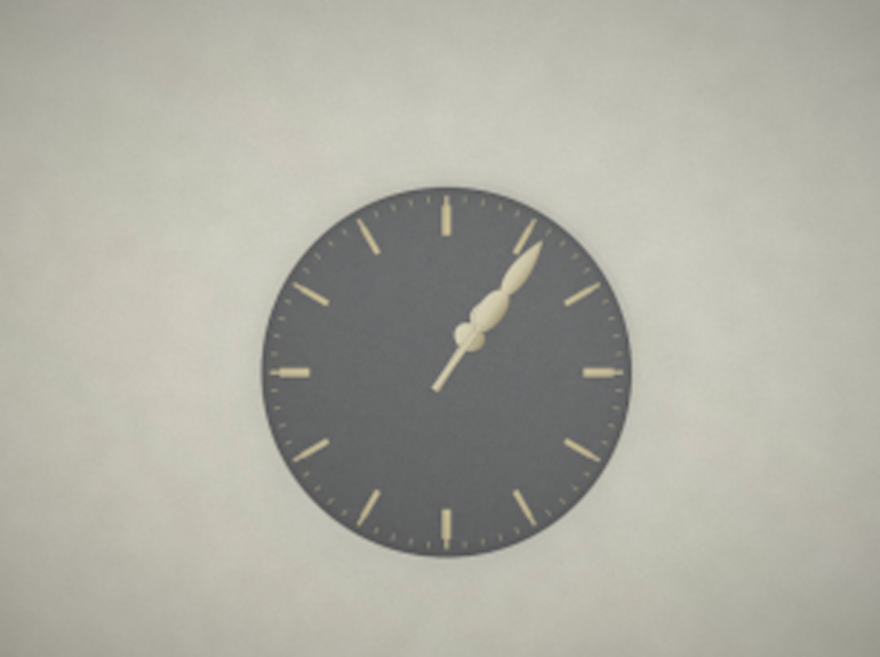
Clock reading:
**1:06**
